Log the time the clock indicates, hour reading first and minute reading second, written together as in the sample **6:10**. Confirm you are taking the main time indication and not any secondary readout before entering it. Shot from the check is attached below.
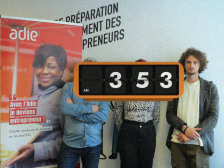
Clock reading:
**3:53**
